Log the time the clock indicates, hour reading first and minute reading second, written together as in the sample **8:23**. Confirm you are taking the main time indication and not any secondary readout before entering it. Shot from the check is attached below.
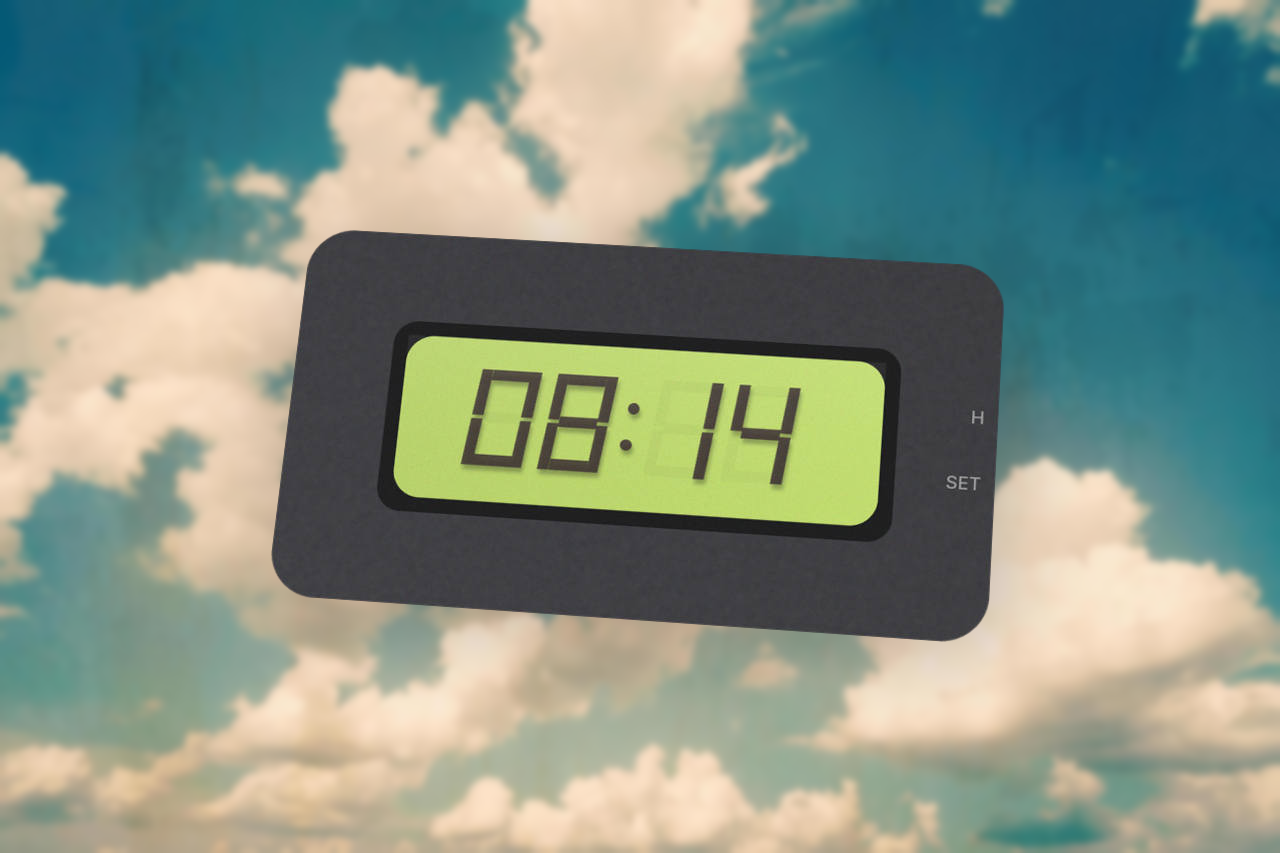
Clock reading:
**8:14**
